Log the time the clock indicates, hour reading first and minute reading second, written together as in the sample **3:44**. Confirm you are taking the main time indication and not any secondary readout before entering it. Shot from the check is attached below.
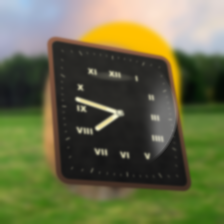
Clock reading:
**7:47**
